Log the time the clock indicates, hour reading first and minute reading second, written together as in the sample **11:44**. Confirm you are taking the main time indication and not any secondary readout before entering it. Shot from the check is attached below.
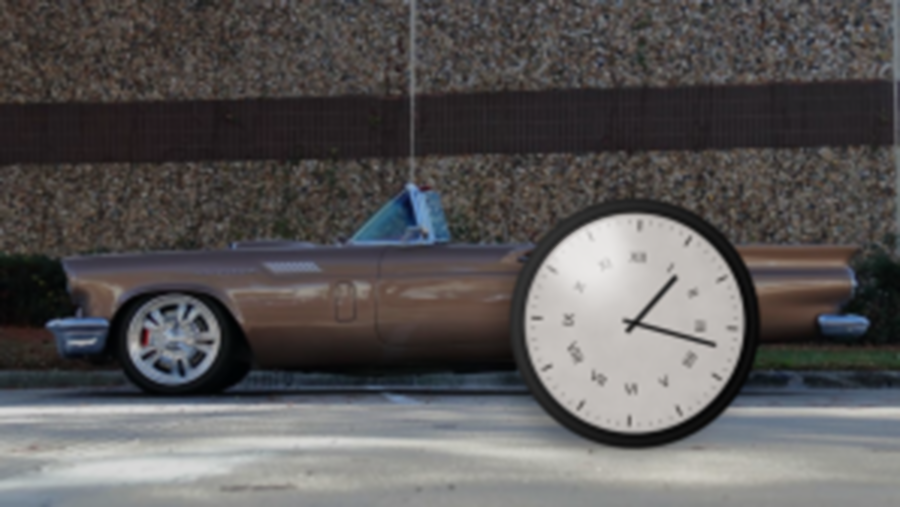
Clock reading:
**1:17**
